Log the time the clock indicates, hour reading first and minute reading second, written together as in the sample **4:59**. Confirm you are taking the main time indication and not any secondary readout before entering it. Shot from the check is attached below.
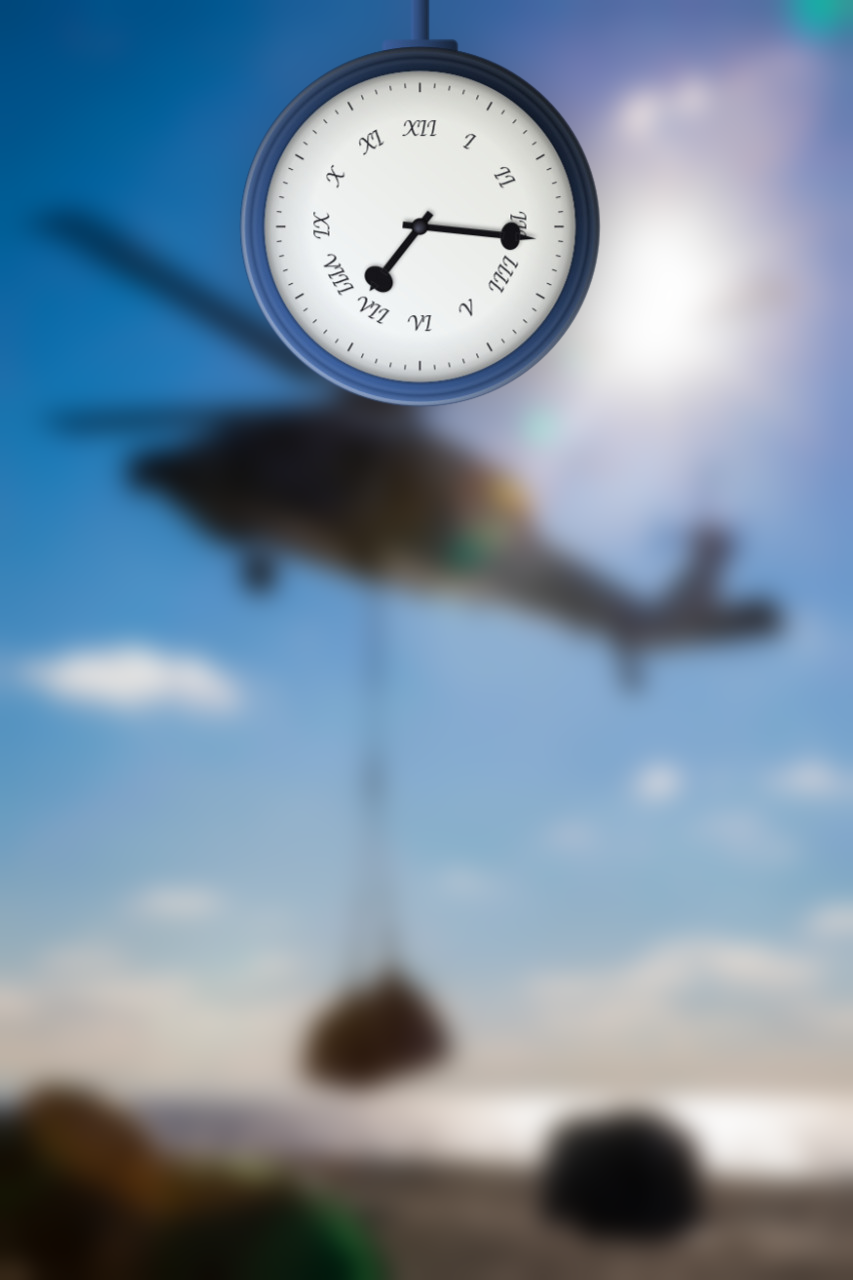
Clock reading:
**7:16**
